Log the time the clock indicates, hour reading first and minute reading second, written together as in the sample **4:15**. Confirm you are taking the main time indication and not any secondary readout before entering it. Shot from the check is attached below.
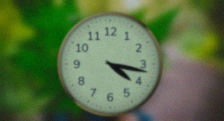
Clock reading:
**4:17**
